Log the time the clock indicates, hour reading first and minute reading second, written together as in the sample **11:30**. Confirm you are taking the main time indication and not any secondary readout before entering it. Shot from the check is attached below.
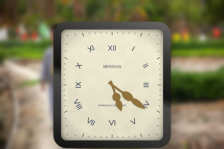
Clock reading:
**5:21**
